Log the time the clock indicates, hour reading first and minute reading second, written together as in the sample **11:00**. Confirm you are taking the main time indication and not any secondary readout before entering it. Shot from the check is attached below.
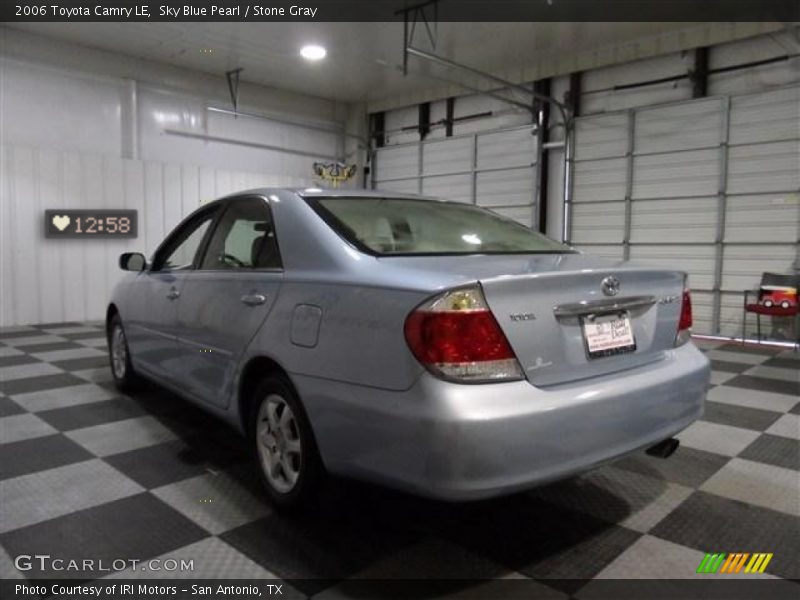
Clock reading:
**12:58**
